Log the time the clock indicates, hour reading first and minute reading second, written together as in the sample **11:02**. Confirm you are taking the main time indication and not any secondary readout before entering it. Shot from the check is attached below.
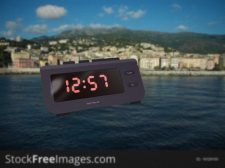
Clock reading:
**12:57**
